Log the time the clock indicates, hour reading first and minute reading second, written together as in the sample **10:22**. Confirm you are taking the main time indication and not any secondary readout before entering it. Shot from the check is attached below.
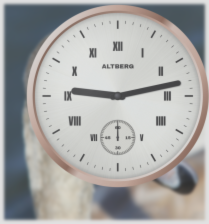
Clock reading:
**9:13**
